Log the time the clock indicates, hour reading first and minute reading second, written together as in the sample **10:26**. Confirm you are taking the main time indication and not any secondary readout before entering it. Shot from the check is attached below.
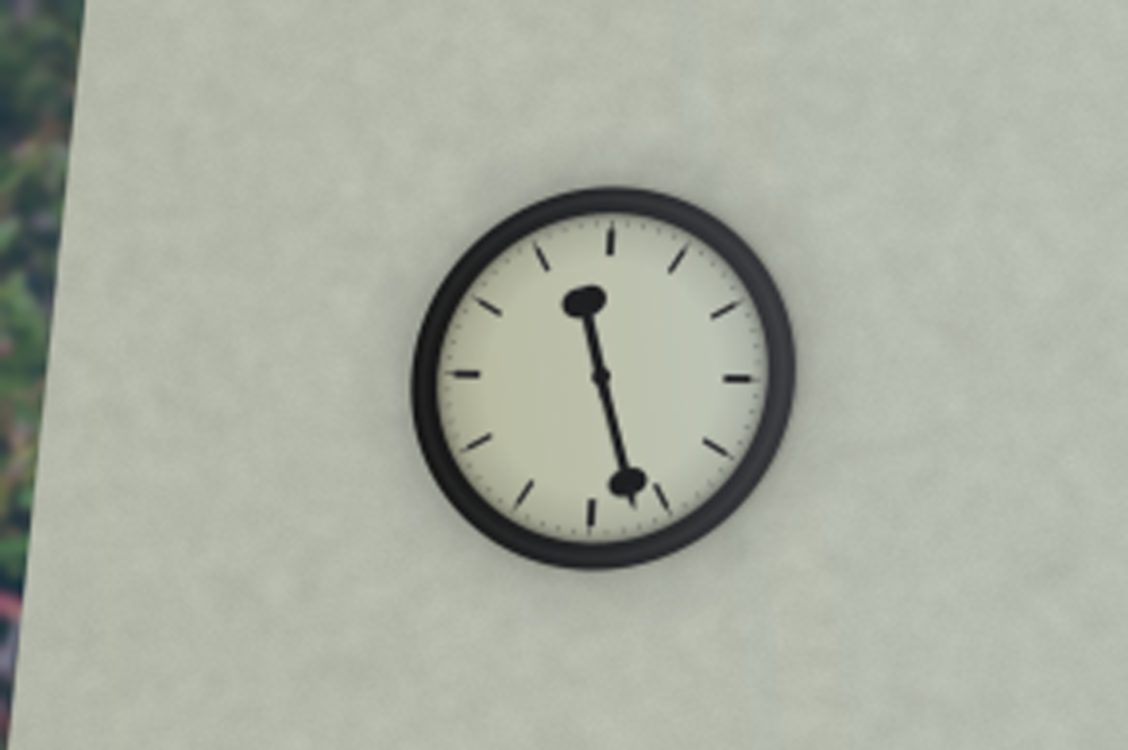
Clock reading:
**11:27**
